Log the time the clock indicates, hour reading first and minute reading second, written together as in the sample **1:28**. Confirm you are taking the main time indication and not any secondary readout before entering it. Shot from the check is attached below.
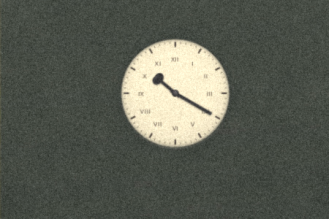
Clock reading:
**10:20**
